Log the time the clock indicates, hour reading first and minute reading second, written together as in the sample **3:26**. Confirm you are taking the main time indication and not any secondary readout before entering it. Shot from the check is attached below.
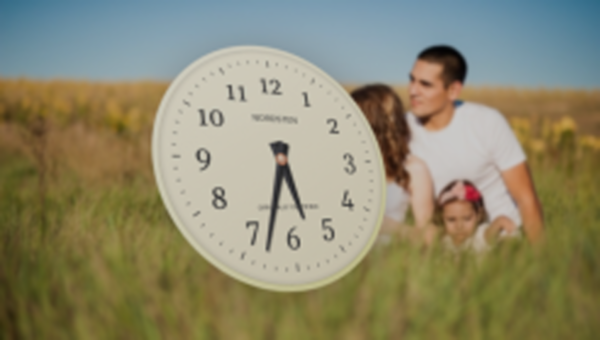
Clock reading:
**5:33**
